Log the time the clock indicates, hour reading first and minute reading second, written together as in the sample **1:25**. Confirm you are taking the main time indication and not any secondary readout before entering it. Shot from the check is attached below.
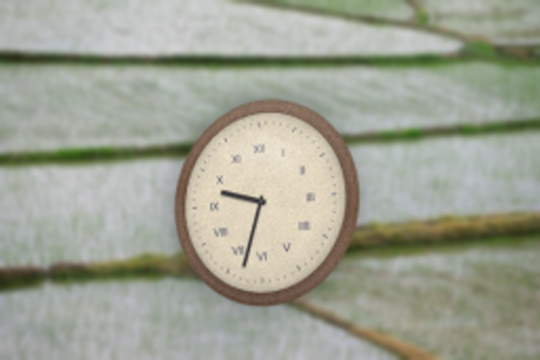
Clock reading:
**9:33**
